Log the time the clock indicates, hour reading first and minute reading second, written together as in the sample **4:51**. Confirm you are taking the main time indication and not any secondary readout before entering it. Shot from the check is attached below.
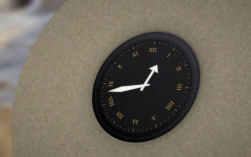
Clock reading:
**12:43**
